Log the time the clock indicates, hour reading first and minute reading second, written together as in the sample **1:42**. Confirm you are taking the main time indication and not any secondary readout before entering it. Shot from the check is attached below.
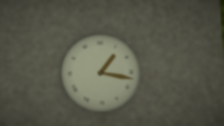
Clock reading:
**1:17**
